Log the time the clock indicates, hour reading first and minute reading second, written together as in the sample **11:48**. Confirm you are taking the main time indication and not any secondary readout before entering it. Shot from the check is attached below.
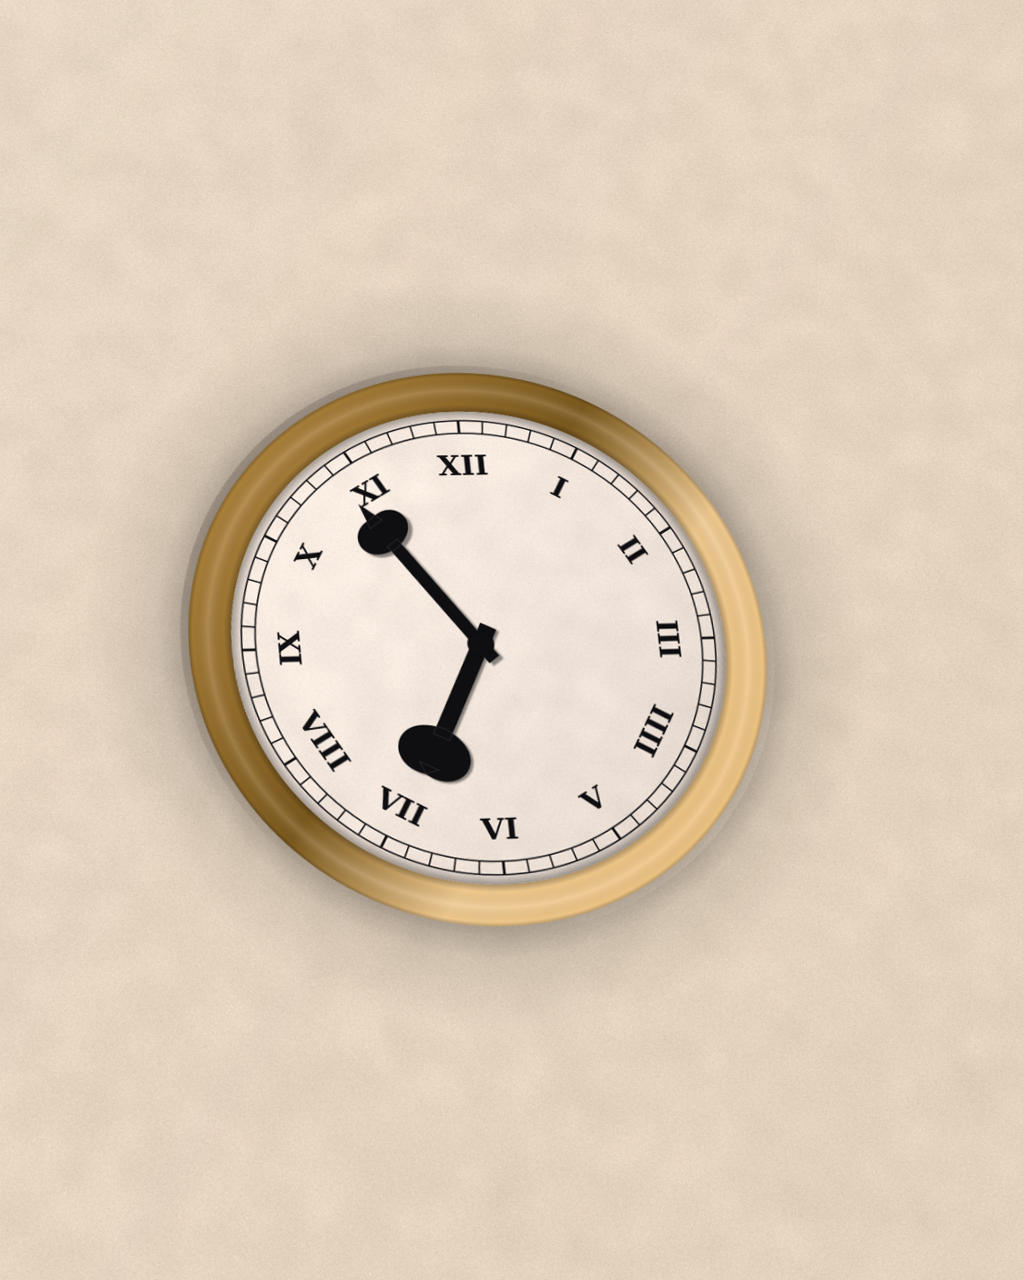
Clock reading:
**6:54**
